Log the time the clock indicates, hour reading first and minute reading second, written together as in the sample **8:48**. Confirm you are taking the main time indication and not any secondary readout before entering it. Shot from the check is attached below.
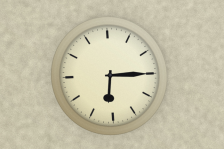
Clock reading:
**6:15**
